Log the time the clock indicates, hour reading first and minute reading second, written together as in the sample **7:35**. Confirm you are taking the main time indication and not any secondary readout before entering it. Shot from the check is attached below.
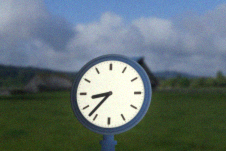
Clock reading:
**8:37**
